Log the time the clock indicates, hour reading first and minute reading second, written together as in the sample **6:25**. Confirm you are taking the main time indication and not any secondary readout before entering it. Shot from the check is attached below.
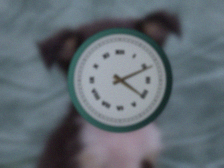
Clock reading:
**4:11**
